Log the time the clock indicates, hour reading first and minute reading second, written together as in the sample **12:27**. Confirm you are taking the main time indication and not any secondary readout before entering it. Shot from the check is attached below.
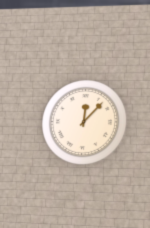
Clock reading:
**12:07**
